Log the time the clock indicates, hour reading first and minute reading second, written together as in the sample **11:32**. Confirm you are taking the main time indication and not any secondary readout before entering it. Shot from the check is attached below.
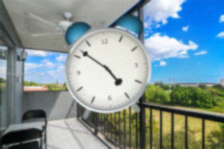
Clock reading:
**4:52**
